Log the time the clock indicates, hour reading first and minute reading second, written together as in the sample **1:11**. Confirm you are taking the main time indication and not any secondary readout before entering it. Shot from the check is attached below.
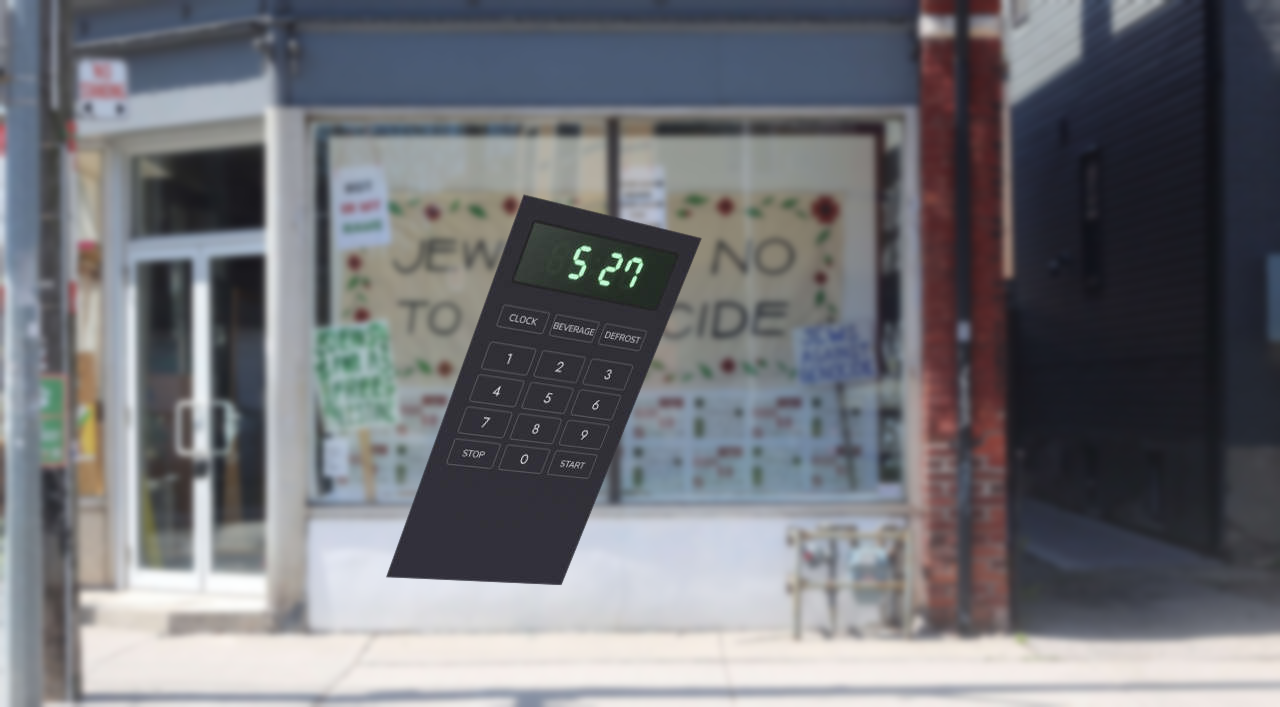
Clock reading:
**5:27**
